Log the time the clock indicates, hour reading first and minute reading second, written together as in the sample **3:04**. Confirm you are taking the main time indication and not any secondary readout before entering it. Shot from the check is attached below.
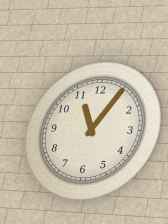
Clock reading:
**11:05**
